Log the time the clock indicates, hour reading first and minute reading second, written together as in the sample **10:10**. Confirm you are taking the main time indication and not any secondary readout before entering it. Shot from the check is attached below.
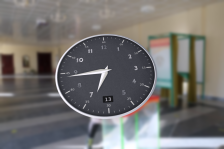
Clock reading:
**6:44**
